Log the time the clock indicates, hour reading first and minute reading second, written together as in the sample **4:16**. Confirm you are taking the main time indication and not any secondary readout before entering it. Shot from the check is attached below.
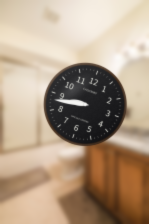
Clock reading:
**8:43**
